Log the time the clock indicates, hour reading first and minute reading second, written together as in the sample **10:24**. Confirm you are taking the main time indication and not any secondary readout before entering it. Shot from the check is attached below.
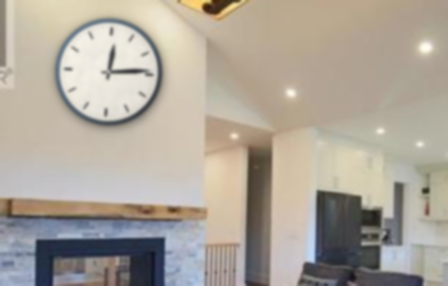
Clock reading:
**12:14**
